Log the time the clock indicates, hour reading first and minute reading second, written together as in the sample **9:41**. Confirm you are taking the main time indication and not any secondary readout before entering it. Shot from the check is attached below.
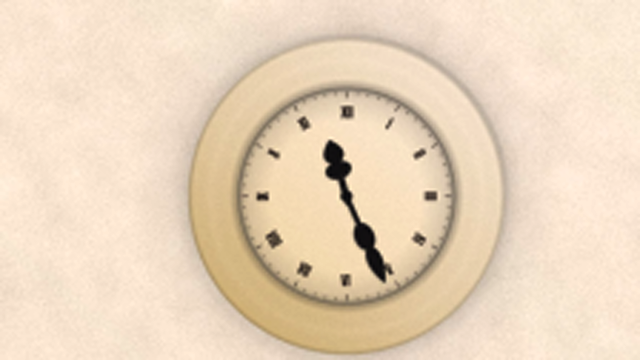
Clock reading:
**11:26**
